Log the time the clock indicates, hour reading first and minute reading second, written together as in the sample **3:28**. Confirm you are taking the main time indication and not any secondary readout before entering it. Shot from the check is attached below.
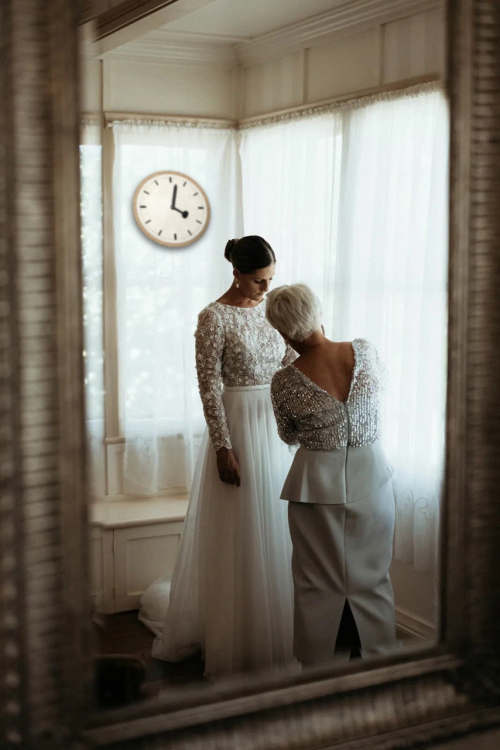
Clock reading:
**4:02**
